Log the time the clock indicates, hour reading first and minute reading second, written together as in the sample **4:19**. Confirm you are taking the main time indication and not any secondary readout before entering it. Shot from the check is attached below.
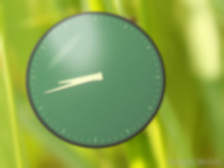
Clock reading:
**8:42**
